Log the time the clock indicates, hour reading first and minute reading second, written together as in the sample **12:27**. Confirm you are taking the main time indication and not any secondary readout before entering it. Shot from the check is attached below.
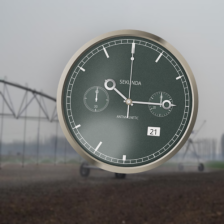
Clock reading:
**10:15**
